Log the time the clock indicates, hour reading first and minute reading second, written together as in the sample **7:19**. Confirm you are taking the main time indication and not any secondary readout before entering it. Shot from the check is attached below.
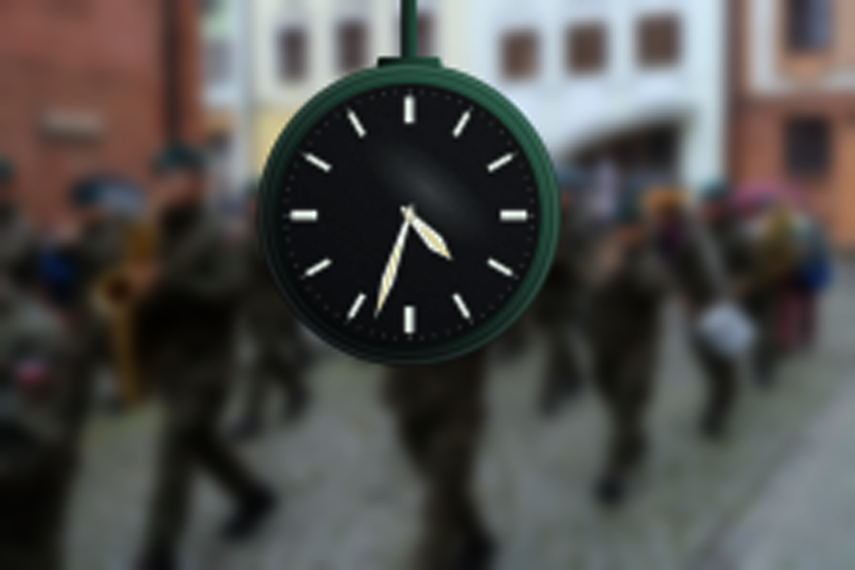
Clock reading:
**4:33**
